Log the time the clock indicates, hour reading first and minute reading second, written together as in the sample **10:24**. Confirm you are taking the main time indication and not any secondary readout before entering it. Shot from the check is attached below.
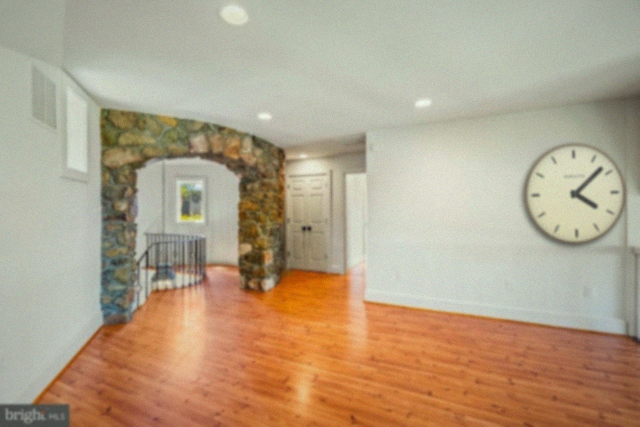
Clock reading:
**4:08**
